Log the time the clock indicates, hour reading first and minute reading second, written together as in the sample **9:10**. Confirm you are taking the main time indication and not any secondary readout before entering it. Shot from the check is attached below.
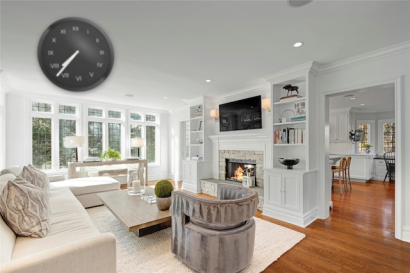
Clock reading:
**7:37**
